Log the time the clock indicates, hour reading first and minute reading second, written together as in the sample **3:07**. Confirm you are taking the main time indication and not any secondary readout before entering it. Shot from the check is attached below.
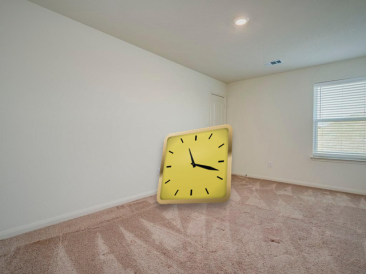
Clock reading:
**11:18**
